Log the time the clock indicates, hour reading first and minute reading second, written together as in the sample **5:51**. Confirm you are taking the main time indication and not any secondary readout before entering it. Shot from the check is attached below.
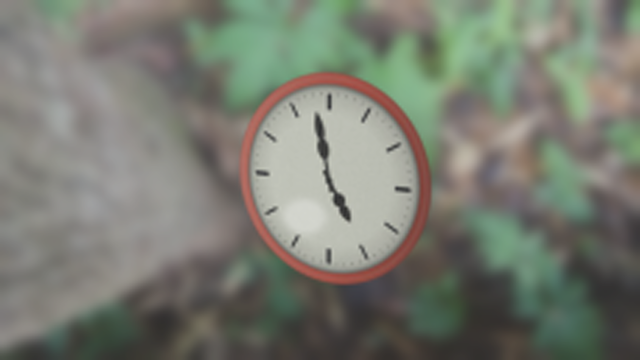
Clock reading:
**4:58**
